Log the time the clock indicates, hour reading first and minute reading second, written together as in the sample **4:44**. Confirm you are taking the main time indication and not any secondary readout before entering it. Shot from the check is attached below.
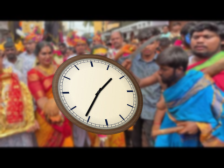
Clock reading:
**1:36**
